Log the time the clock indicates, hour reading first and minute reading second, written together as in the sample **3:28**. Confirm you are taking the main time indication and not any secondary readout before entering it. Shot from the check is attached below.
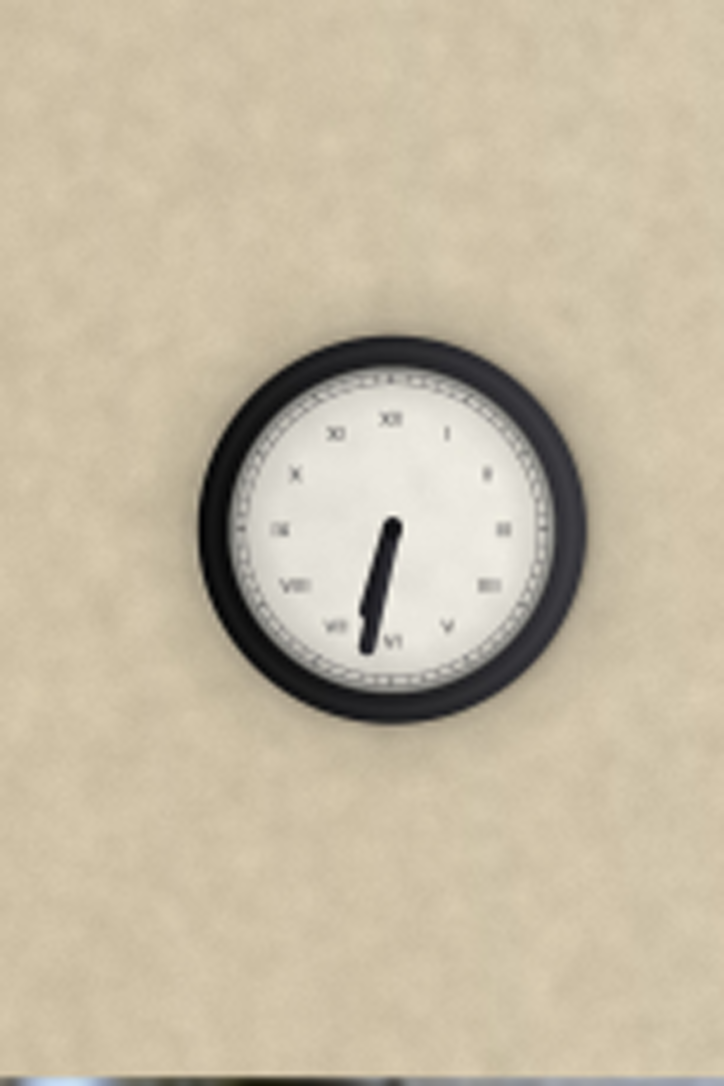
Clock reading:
**6:32**
